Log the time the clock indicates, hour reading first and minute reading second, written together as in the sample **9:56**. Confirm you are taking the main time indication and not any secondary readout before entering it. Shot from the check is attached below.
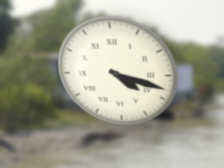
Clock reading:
**4:18**
